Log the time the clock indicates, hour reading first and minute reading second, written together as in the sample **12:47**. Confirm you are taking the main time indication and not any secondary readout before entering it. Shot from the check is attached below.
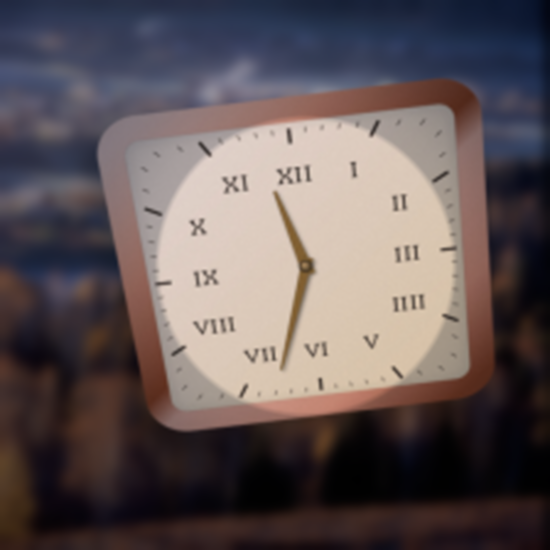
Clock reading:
**11:33**
